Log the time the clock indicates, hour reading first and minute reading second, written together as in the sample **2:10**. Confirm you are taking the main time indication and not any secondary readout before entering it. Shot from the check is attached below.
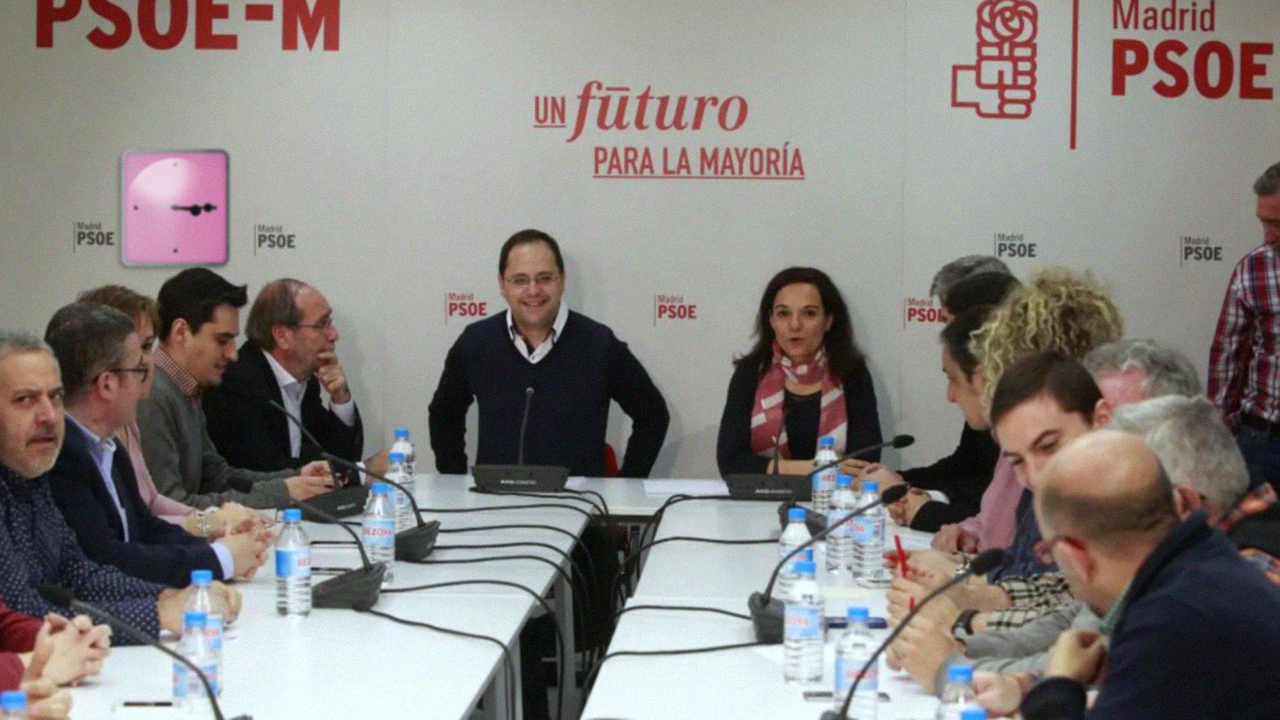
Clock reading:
**3:15**
